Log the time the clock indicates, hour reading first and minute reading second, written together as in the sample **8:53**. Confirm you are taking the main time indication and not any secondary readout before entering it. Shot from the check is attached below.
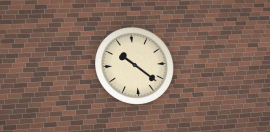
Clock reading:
**10:22**
